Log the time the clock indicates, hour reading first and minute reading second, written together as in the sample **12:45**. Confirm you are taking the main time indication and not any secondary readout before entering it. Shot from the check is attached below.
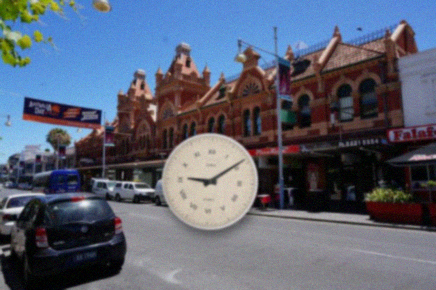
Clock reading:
**9:09**
